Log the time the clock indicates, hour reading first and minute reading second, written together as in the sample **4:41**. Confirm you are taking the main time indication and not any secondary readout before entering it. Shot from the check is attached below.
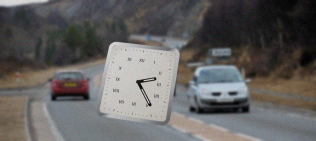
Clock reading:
**2:24**
